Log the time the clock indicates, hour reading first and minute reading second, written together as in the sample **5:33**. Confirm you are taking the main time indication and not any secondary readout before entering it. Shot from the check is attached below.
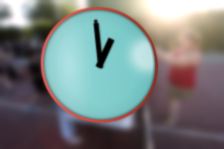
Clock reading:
**1:00**
